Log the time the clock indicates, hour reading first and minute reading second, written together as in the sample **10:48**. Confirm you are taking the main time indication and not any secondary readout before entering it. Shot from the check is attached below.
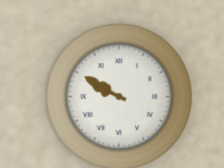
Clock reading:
**9:50**
